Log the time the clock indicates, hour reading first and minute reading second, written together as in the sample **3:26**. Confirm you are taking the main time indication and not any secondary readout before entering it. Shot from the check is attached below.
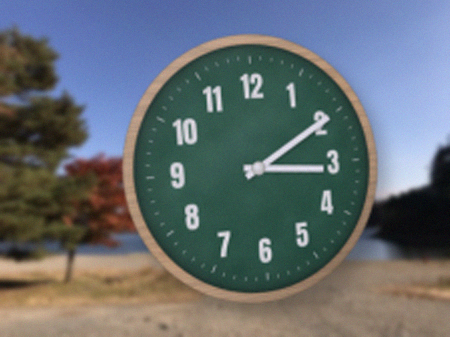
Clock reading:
**3:10**
